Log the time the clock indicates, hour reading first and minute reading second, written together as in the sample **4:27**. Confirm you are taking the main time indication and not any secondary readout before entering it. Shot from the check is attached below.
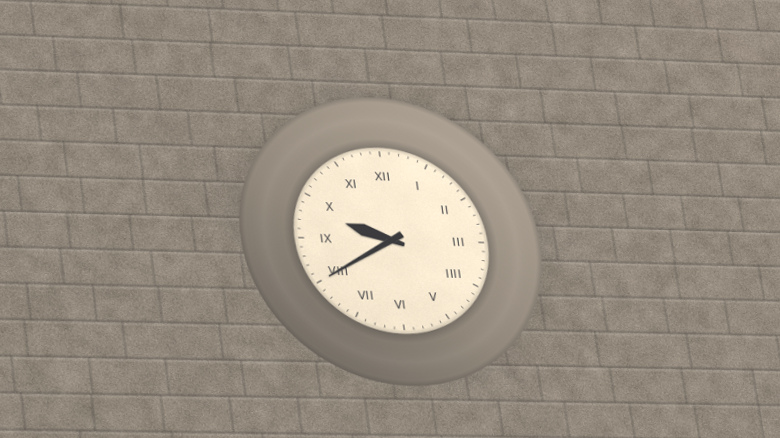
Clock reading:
**9:40**
